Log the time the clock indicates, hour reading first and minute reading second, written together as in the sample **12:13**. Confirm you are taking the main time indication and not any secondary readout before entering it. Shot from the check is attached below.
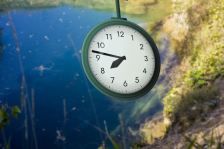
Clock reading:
**7:47**
